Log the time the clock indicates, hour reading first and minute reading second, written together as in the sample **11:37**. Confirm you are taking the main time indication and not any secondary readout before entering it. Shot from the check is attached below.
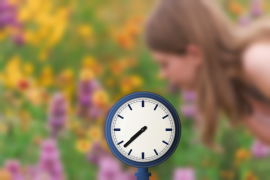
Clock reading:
**7:38**
